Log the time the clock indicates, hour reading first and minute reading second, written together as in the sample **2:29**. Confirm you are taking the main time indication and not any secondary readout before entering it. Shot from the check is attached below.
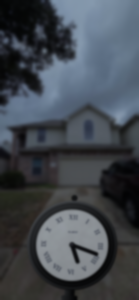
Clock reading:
**5:18**
